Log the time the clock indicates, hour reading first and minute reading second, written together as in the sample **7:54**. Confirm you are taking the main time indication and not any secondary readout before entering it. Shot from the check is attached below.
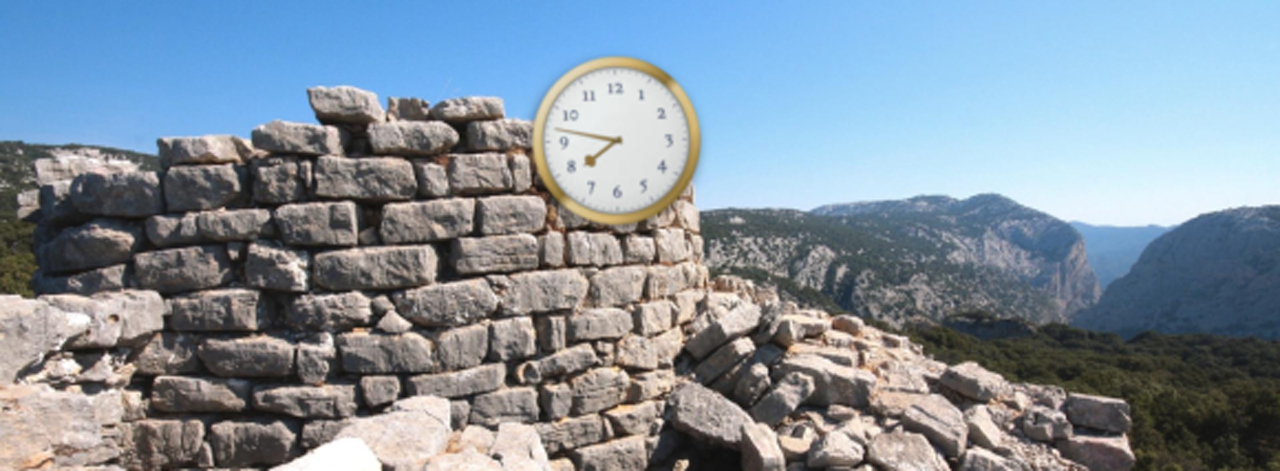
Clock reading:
**7:47**
